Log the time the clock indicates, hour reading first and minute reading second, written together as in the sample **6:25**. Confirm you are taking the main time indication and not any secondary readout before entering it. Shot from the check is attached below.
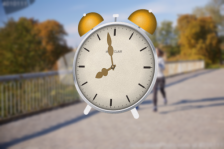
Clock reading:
**7:58**
